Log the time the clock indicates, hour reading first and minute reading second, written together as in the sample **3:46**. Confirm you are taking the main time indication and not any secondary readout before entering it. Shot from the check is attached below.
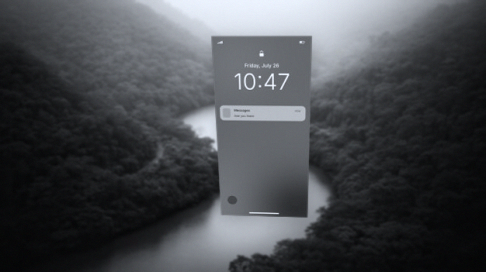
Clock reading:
**10:47**
